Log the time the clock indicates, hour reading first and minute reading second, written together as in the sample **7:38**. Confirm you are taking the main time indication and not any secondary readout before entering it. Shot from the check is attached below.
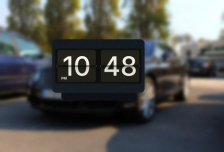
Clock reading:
**10:48**
